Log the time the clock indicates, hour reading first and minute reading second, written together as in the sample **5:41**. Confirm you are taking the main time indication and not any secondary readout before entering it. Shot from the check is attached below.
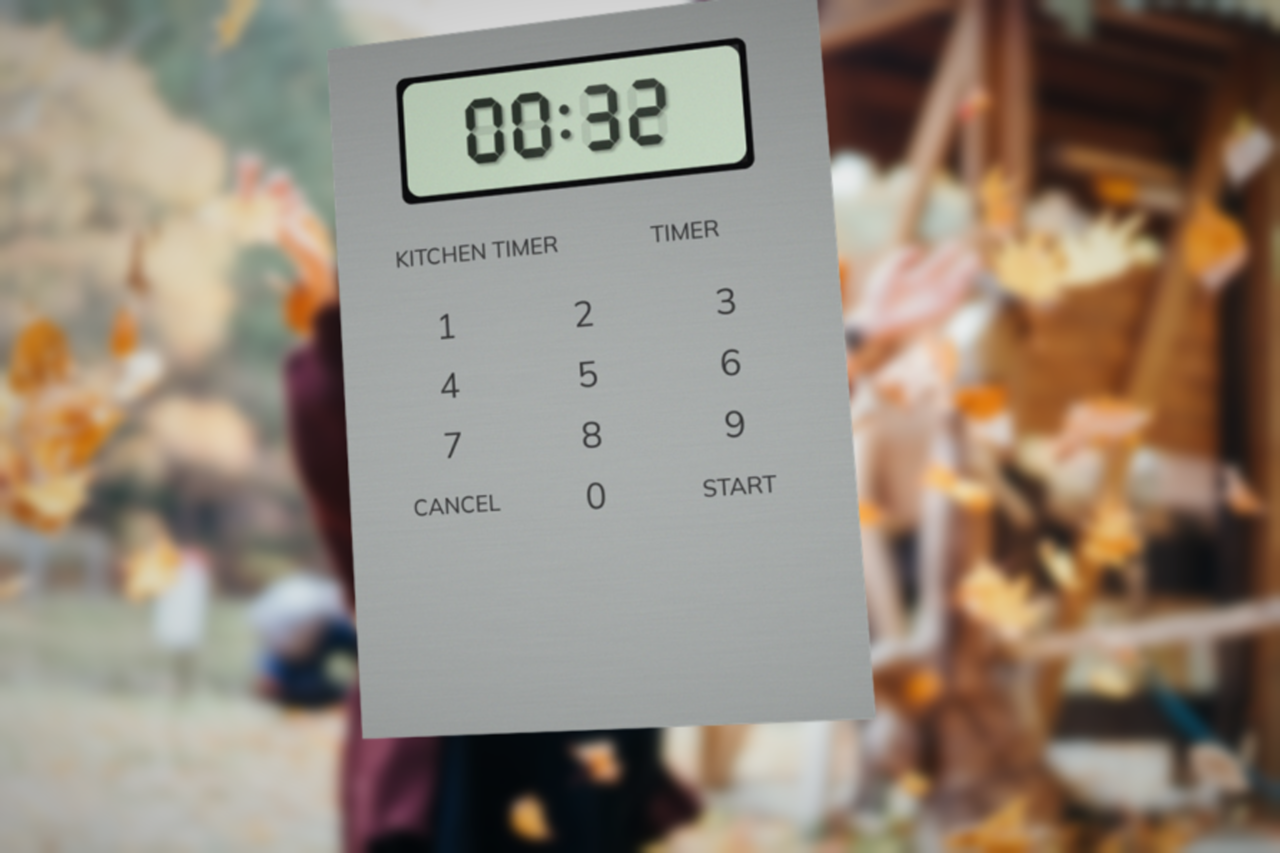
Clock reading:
**0:32**
